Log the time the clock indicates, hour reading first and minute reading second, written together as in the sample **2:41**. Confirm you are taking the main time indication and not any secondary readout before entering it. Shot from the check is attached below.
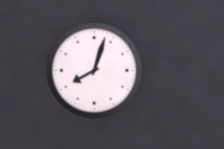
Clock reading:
**8:03**
